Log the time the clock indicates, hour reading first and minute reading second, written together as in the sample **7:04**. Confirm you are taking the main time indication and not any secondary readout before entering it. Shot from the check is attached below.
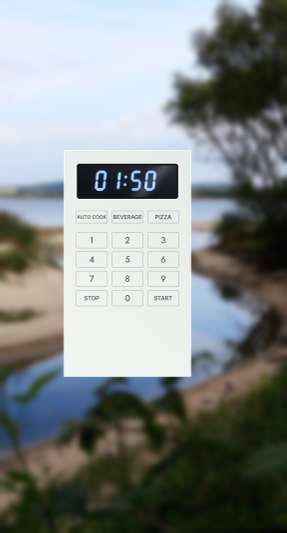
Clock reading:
**1:50**
